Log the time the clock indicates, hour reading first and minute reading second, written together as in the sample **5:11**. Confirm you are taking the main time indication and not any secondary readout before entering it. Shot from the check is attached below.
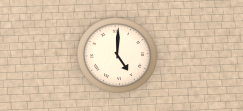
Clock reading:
**5:01**
